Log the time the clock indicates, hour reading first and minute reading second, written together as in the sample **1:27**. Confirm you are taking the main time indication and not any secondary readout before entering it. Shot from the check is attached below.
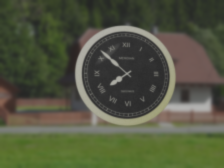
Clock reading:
**7:52**
